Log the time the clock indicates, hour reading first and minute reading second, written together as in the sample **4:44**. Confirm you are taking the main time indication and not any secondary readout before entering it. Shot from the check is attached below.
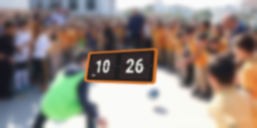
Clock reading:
**10:26**
